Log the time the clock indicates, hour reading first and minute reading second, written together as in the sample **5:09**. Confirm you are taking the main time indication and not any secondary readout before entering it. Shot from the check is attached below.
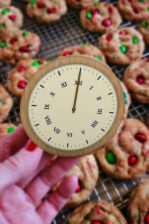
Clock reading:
**12:00**
